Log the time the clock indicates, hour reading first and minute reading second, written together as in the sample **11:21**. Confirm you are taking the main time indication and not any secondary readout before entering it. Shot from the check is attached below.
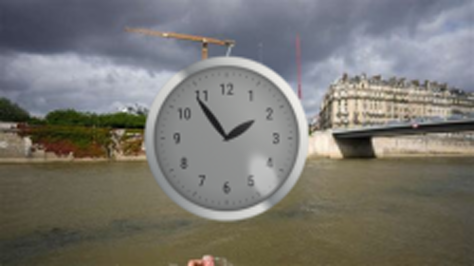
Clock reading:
**1:54**
